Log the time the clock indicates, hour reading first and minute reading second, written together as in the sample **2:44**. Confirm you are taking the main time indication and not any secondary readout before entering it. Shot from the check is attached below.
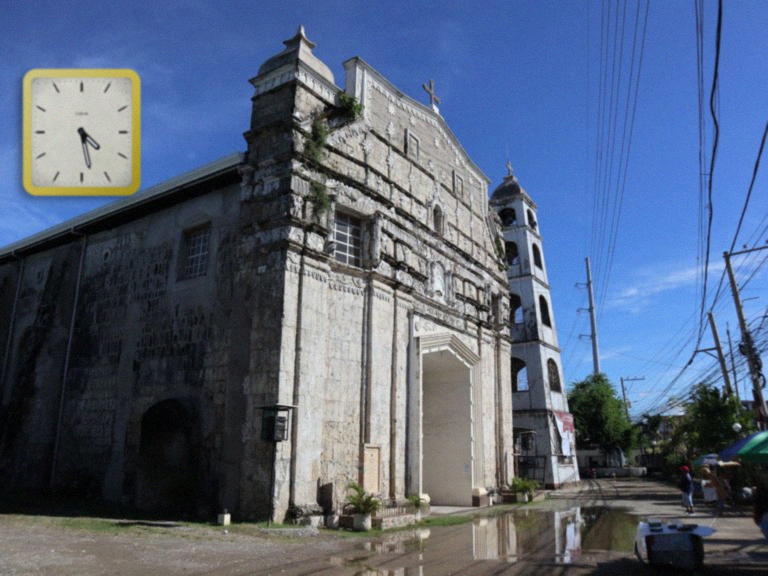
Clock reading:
**4:28**
